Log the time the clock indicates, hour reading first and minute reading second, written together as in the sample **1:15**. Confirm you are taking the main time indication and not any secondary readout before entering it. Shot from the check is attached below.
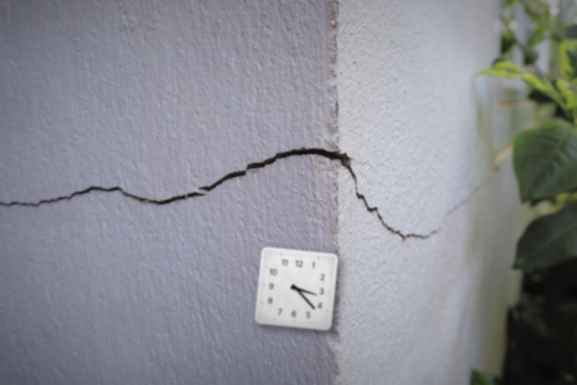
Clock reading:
**3:22**
